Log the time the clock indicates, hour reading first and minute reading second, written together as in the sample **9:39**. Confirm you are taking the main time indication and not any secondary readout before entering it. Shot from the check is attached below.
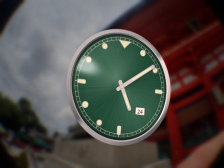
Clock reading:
**5:09**
